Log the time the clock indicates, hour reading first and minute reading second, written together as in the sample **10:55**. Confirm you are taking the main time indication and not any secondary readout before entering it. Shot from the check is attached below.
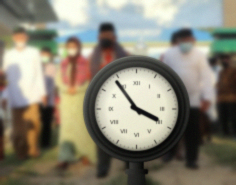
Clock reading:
**3:54**
